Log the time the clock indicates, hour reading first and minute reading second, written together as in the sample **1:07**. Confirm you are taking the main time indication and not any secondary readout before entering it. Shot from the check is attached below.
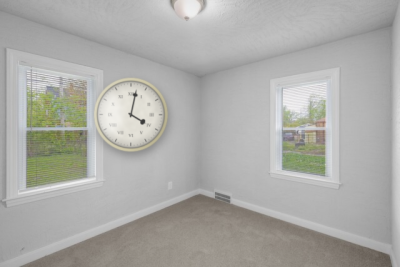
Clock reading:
**4:02**
